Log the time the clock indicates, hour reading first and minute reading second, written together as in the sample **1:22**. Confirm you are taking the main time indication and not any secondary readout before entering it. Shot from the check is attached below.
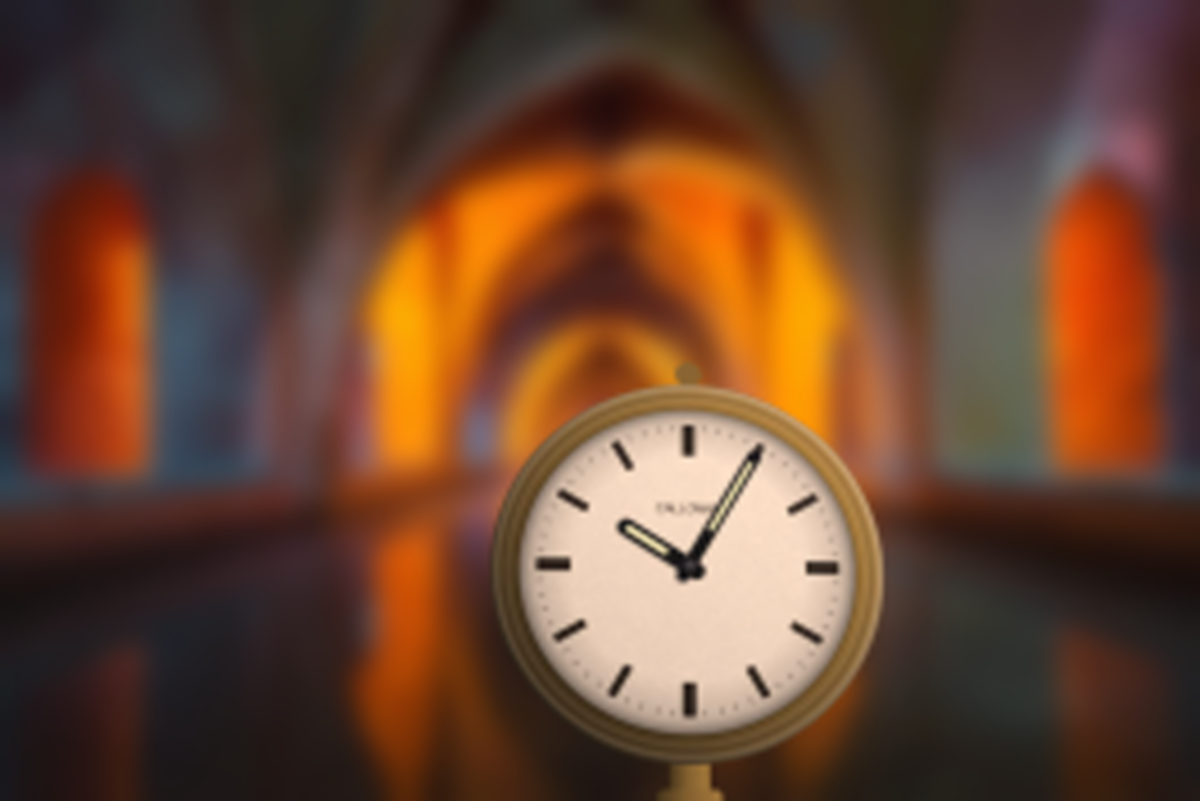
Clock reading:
**10:05**
